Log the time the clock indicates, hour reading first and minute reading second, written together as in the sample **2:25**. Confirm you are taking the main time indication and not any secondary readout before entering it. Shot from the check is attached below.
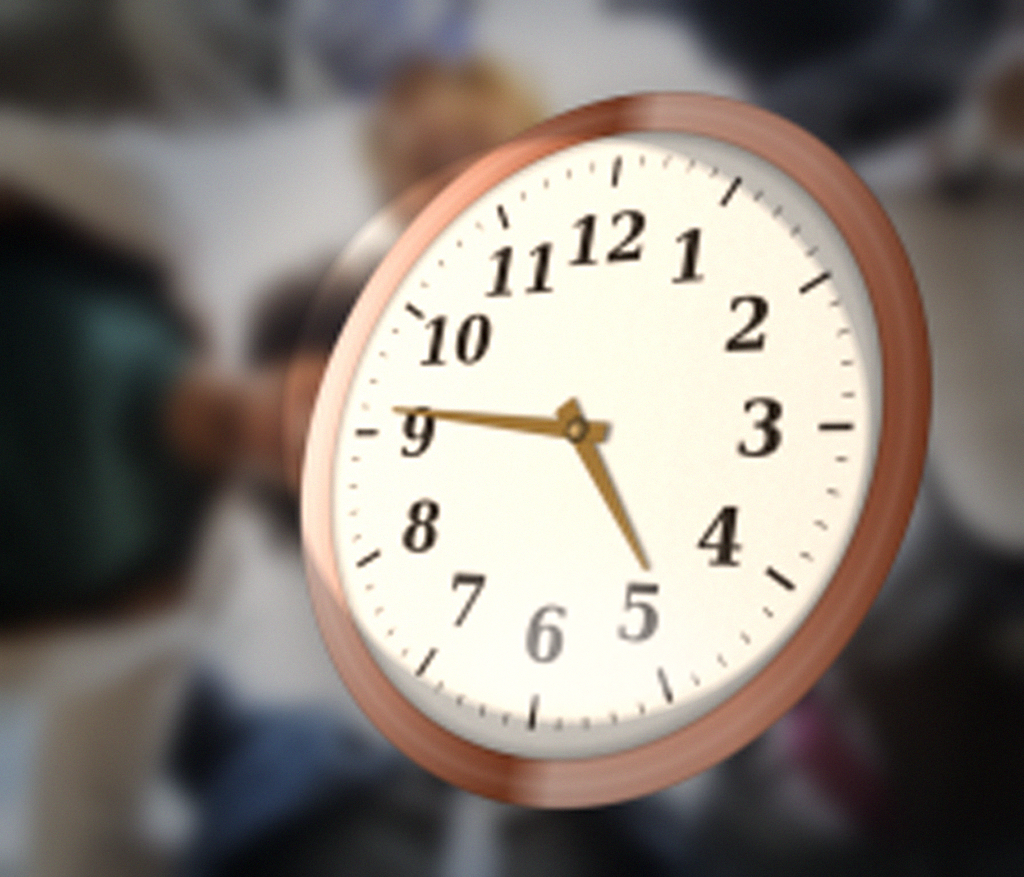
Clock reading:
**4:46**
